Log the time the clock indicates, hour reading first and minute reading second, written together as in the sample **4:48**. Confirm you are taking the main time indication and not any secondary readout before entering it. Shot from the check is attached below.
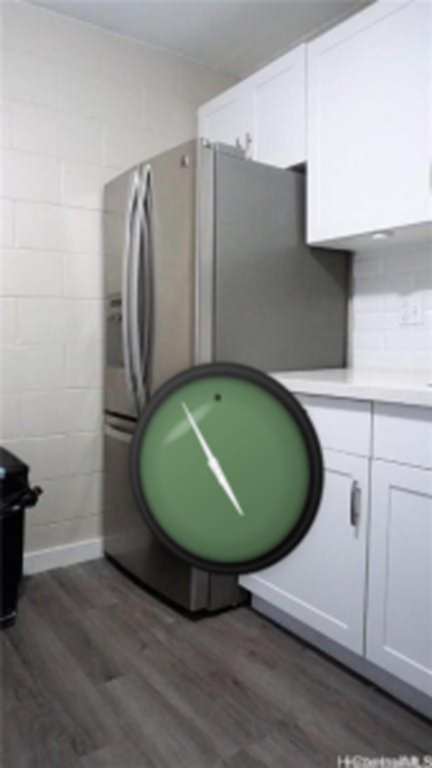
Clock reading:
**4:55**
